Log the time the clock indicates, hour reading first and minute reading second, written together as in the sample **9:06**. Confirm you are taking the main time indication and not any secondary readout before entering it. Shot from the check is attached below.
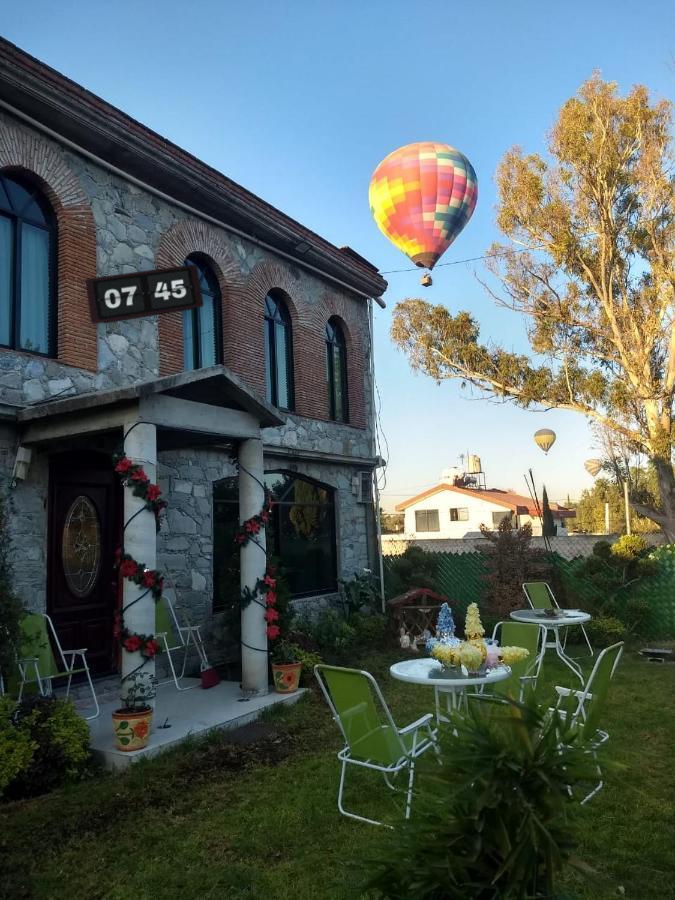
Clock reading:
**7:45**
